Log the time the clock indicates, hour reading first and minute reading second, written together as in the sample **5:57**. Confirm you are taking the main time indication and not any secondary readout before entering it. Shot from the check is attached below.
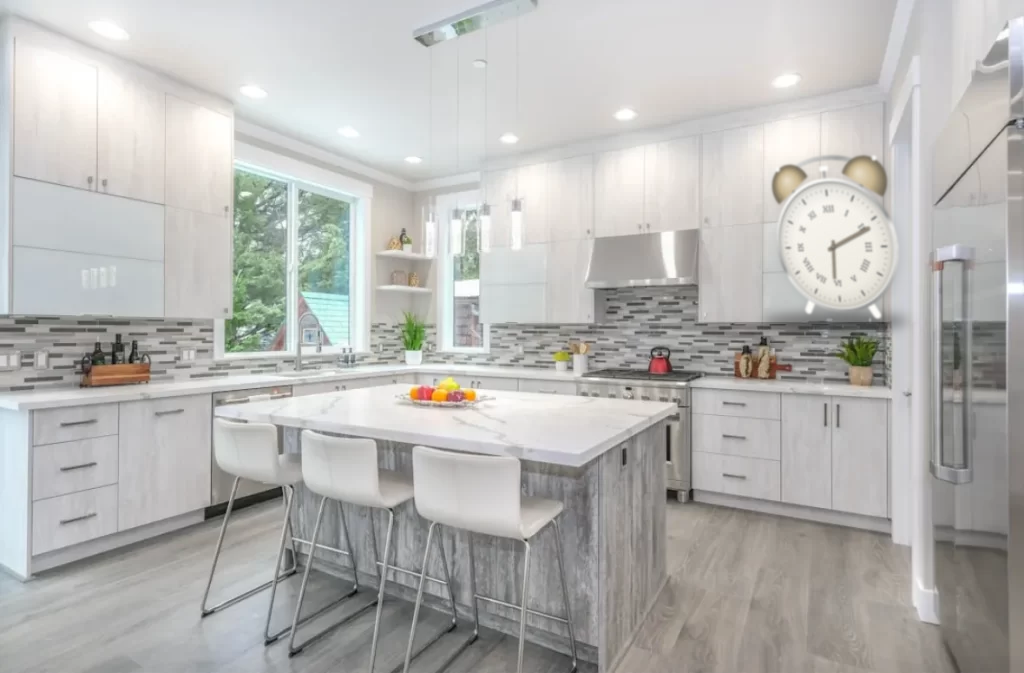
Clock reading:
**6:11**
